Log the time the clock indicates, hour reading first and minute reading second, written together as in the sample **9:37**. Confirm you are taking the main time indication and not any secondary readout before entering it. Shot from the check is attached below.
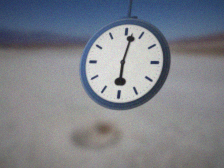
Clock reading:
**6:02**
